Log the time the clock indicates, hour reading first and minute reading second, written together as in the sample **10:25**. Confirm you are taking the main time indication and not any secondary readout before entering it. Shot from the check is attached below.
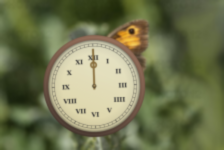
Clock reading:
**12:00**
